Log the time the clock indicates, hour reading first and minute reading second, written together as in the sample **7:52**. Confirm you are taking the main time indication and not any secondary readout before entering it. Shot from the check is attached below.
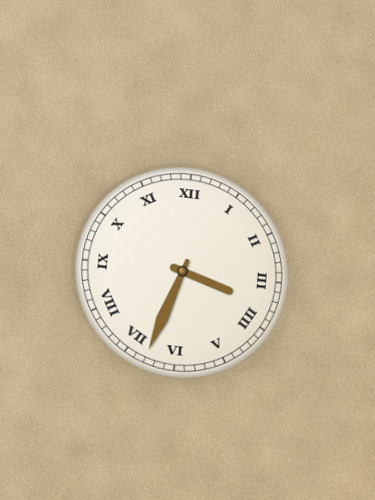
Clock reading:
**3:33**
